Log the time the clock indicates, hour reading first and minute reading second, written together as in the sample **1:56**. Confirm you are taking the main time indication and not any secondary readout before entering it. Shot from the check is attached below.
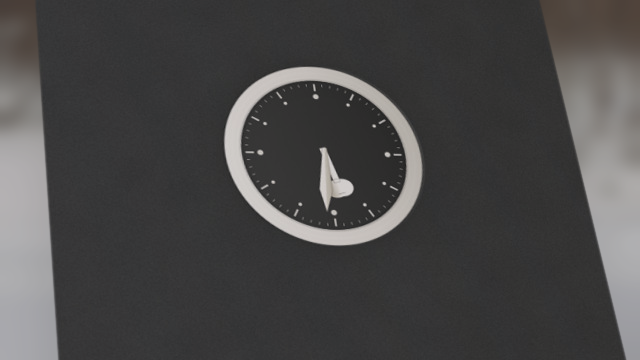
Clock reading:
**5:31**
